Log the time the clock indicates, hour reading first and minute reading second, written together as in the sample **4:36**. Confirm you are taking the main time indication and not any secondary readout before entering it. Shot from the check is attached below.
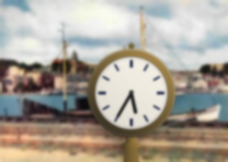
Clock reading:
**5:35**
